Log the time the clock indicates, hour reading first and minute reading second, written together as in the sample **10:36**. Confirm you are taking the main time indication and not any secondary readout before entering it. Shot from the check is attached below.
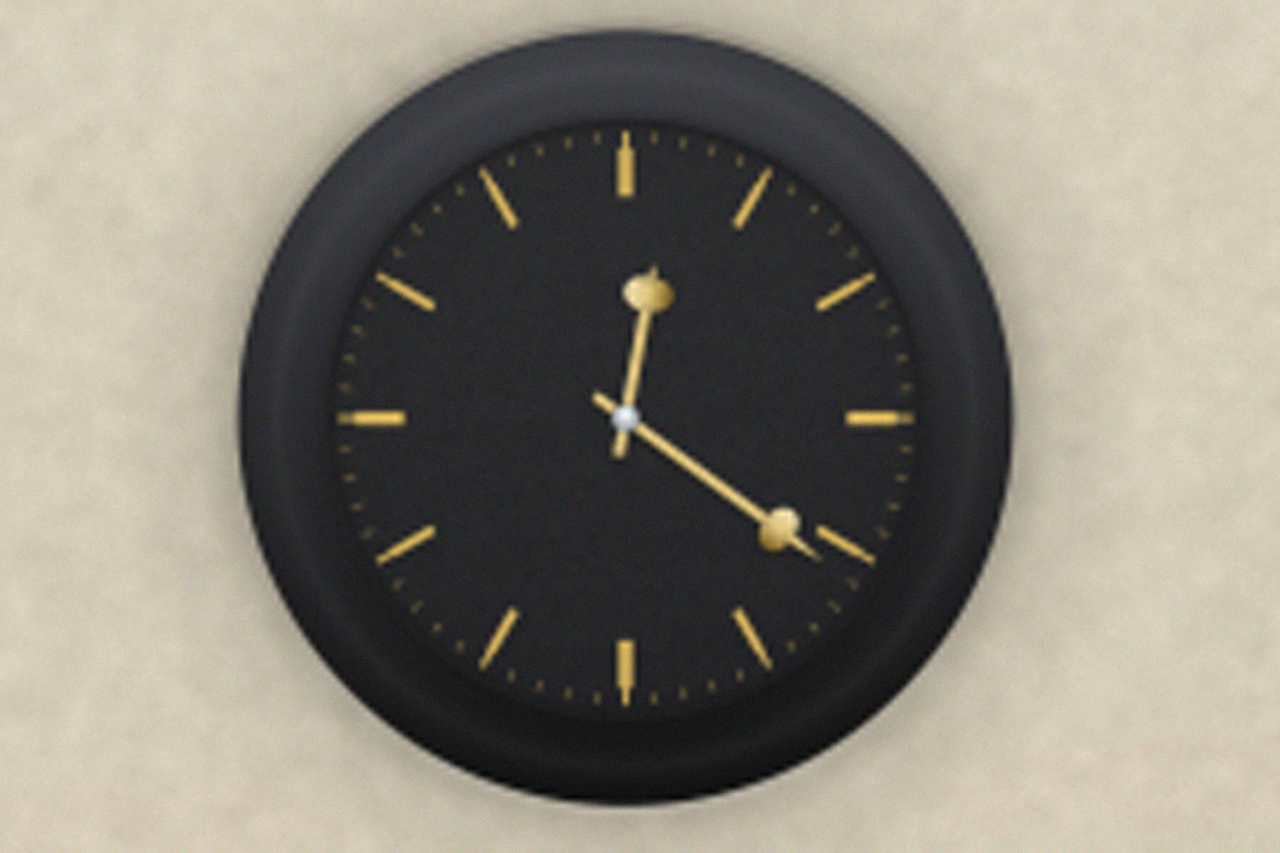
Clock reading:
**12:21**
